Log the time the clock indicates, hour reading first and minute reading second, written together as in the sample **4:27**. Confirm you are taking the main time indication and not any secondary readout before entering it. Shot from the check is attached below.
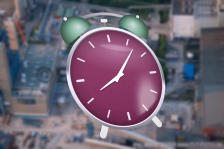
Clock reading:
**8:07**
